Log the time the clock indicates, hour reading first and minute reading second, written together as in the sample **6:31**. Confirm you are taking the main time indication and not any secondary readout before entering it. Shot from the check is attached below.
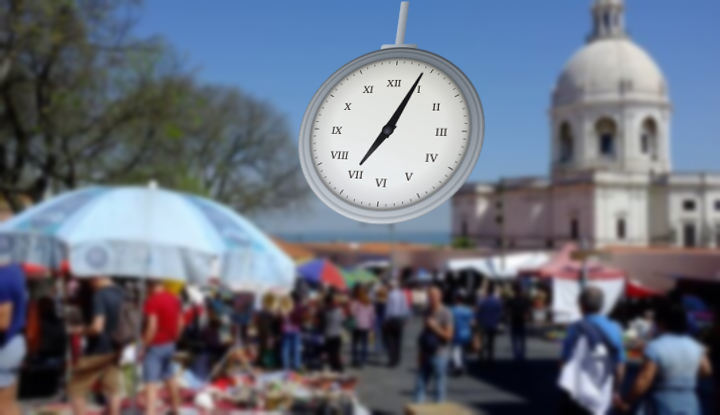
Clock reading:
**7:04**
